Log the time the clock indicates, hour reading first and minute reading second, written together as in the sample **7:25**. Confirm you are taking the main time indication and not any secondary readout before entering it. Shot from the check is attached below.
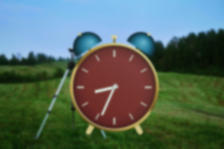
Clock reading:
**8:34**
